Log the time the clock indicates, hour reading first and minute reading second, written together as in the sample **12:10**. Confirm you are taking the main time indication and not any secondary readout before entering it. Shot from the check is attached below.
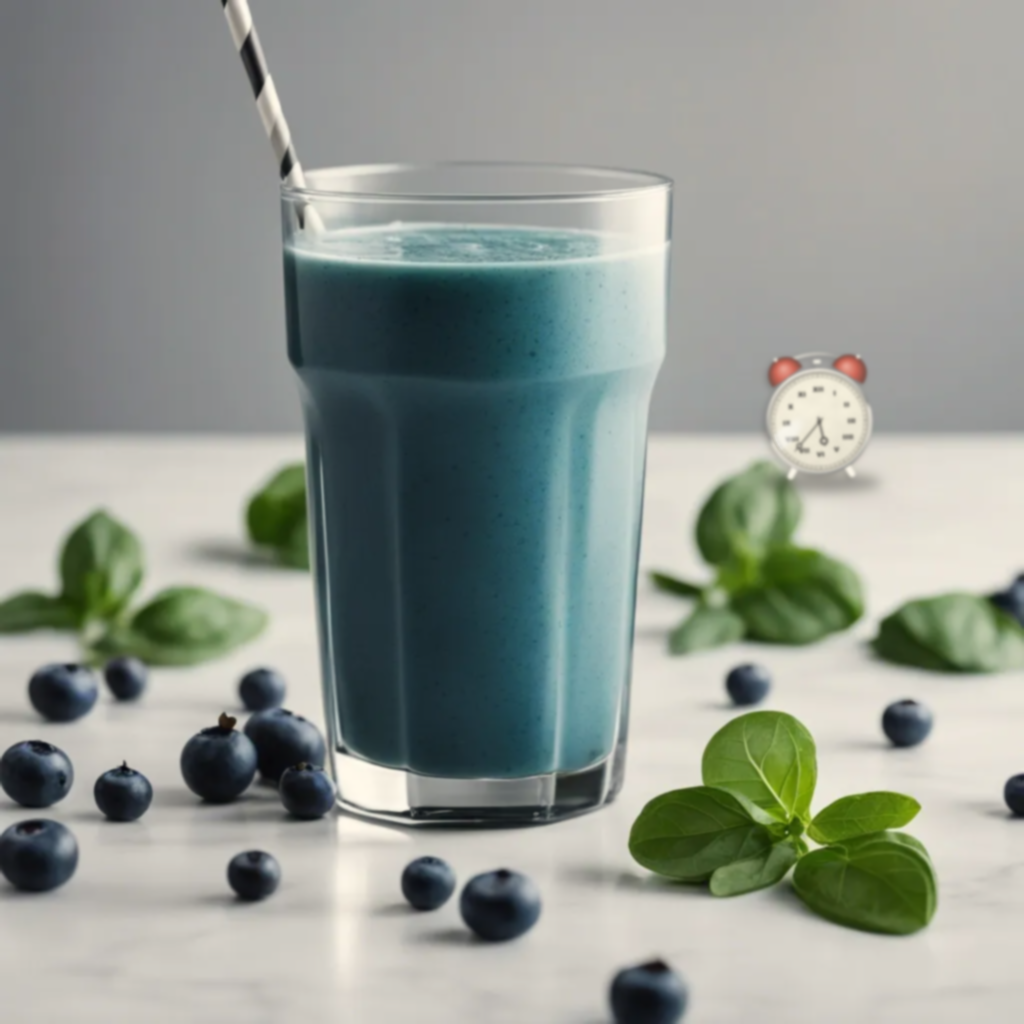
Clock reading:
**5:37**
